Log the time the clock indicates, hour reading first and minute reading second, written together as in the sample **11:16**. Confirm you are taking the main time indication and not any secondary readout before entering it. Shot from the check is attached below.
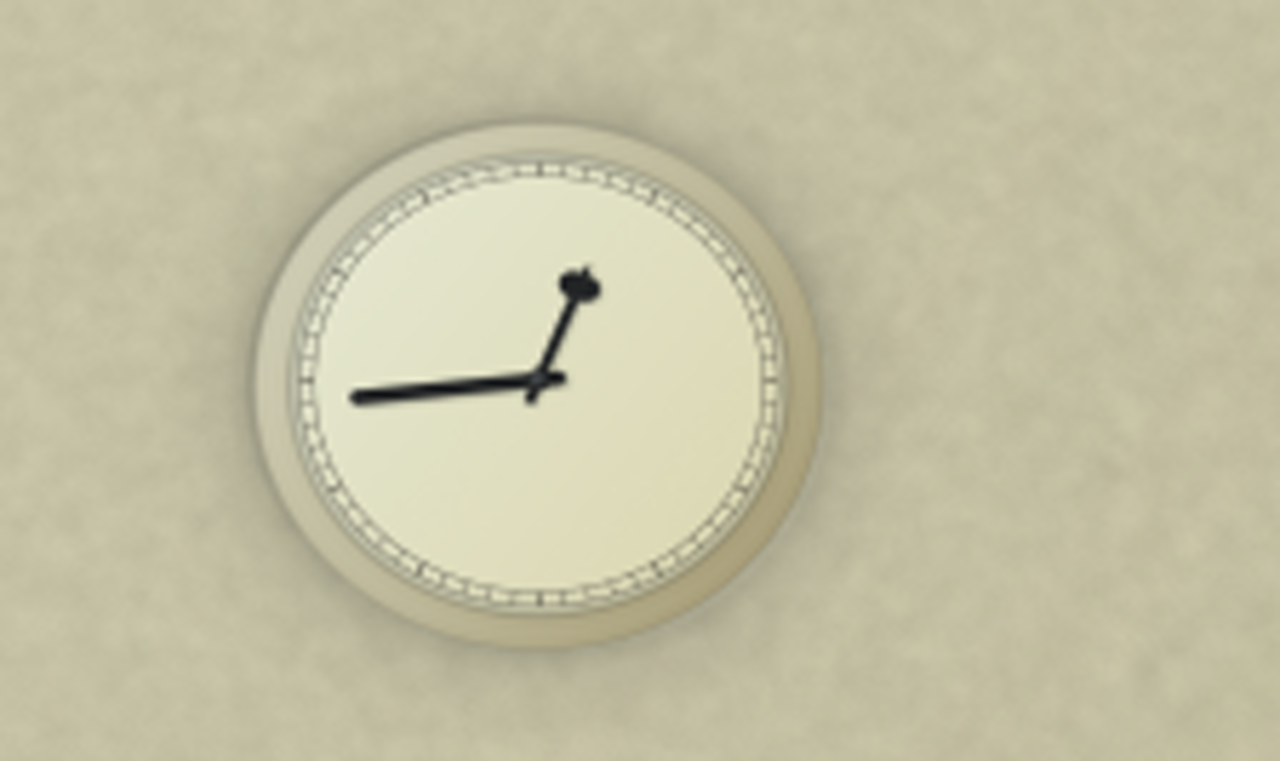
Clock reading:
**12:44**
